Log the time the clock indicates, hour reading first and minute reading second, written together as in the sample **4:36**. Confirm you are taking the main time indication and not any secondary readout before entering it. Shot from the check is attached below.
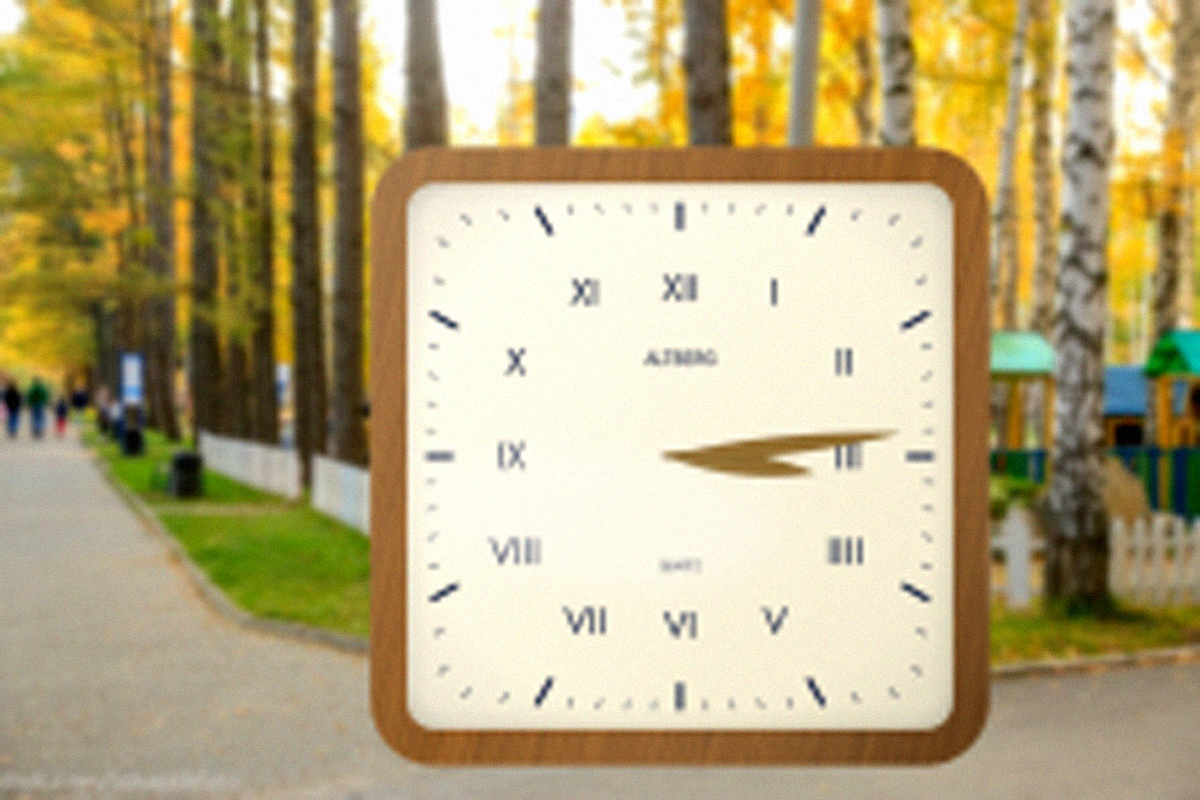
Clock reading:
**3:14**
